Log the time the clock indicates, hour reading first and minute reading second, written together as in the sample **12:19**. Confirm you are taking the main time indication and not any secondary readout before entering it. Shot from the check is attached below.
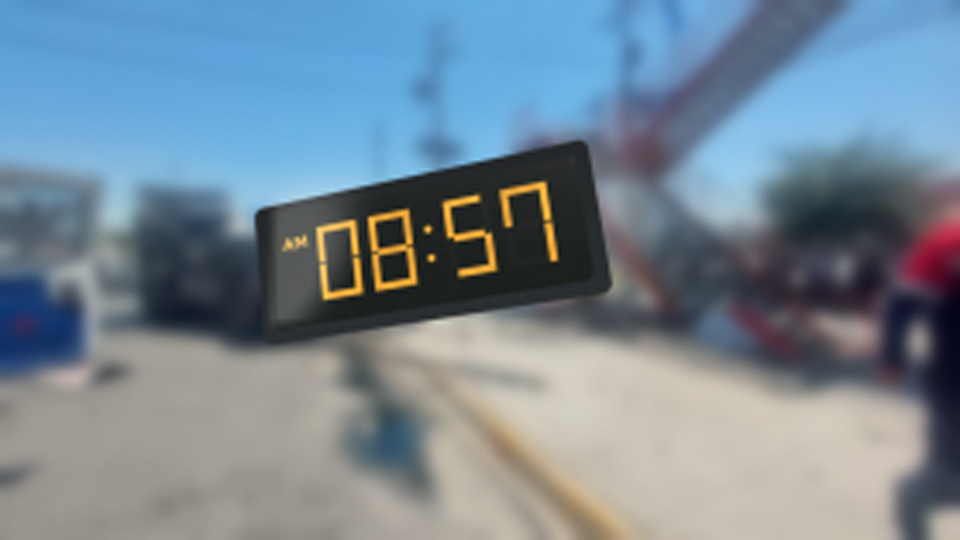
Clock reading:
**8:57**
